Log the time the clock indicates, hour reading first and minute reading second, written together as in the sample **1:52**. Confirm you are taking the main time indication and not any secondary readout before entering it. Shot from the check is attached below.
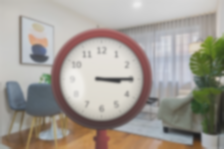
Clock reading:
**3:15**
